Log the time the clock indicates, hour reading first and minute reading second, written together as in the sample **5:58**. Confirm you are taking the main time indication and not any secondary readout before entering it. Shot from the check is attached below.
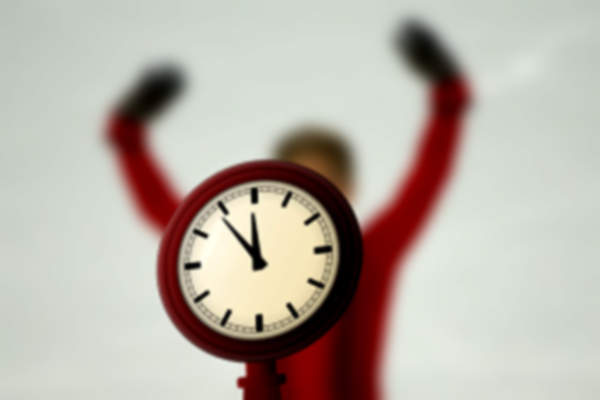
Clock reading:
**11:54**
